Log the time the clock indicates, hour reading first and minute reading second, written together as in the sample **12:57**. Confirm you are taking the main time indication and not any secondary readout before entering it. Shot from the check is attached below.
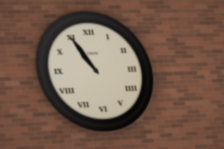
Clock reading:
**10:55**
